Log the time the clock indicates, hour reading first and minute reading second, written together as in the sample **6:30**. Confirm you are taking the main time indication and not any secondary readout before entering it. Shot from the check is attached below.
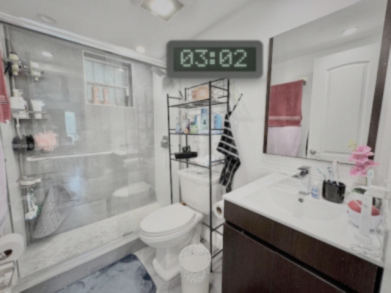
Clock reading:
**3:02**
